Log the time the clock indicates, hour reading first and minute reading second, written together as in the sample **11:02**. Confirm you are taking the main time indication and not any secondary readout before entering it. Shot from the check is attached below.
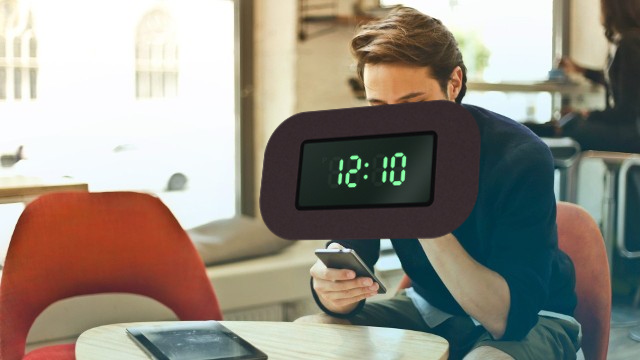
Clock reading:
**12:10**
